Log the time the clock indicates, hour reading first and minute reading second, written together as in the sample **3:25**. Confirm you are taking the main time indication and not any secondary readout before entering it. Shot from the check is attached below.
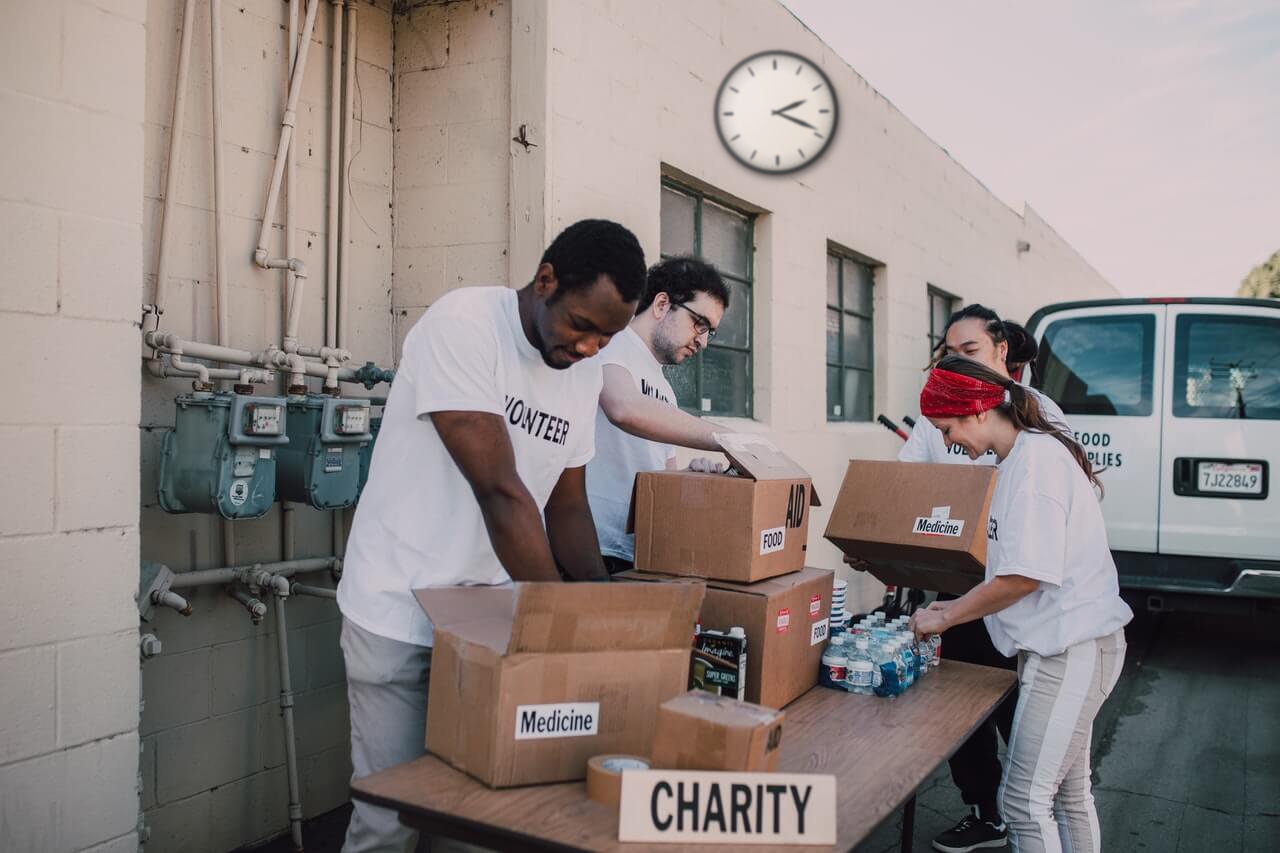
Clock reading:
**2:19**
